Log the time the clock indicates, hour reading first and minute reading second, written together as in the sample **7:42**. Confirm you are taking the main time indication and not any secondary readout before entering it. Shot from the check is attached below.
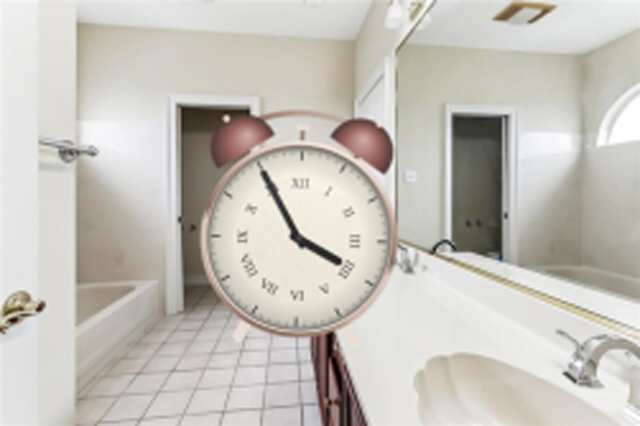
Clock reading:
**3:55**
